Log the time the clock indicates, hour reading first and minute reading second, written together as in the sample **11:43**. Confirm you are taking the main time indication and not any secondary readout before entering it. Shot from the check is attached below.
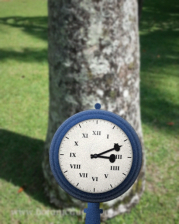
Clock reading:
**3:11**
